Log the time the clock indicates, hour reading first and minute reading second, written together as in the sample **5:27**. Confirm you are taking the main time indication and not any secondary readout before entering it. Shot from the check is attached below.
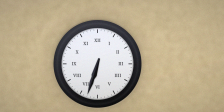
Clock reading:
**6:33**
